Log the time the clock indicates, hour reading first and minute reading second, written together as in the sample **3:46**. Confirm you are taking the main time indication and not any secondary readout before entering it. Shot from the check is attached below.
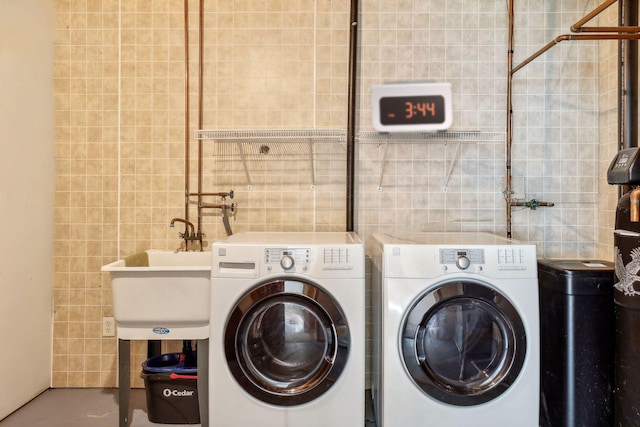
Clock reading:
**3:44**
